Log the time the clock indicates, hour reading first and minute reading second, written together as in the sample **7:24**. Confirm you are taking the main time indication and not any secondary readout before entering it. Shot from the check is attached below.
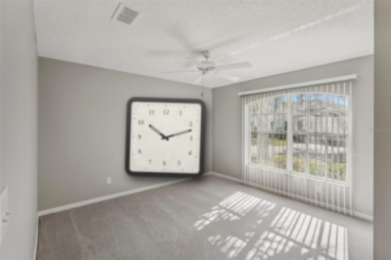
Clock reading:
**10:12**
